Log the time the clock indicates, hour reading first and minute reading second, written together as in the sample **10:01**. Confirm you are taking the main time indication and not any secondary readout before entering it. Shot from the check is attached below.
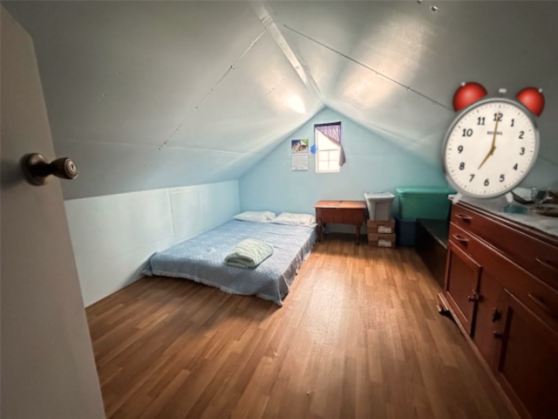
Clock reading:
**7:00**
